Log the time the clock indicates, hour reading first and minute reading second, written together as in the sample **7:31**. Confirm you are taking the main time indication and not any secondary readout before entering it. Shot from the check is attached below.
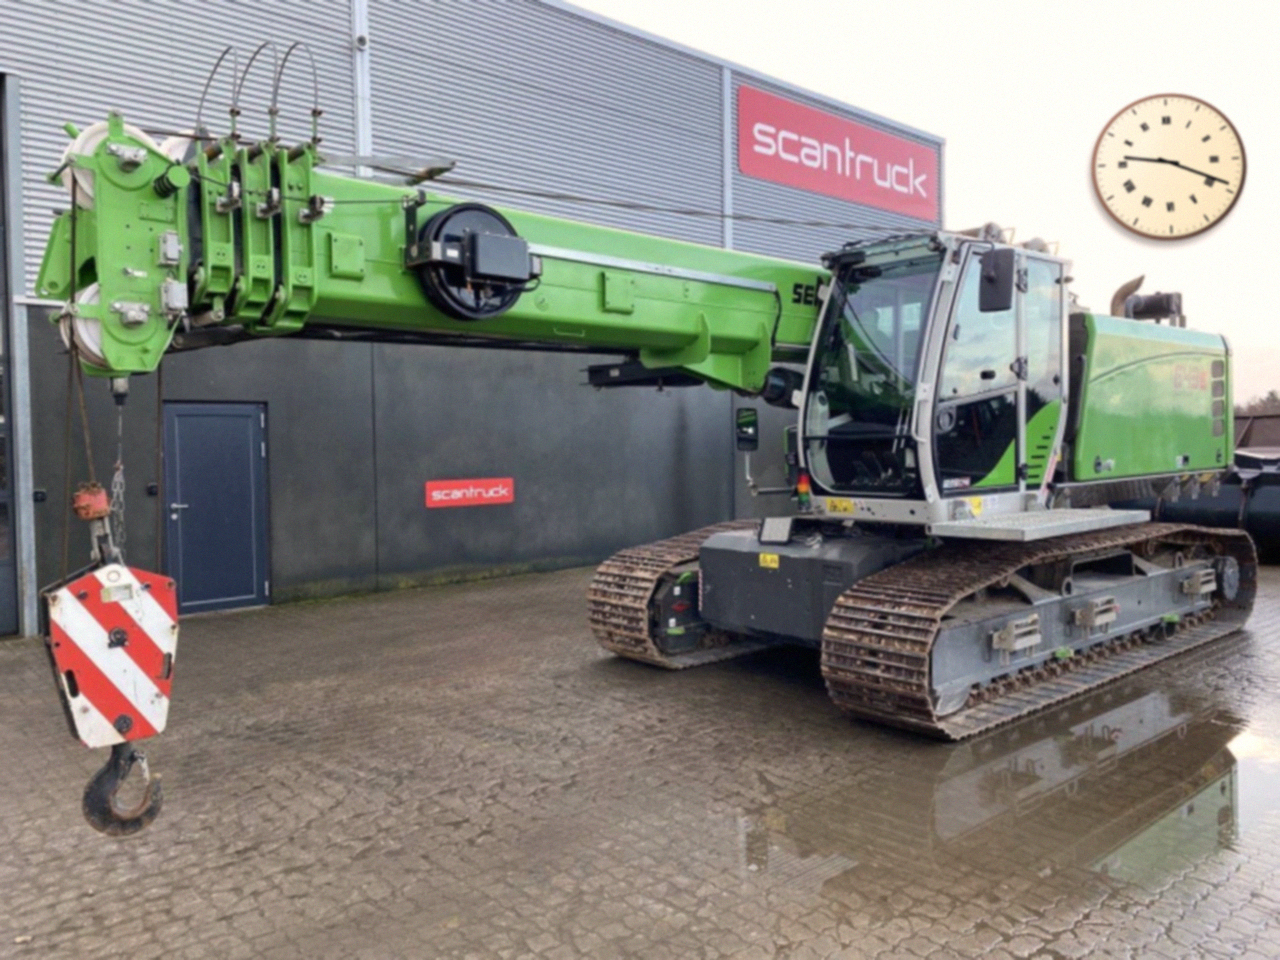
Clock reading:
**9:19**
